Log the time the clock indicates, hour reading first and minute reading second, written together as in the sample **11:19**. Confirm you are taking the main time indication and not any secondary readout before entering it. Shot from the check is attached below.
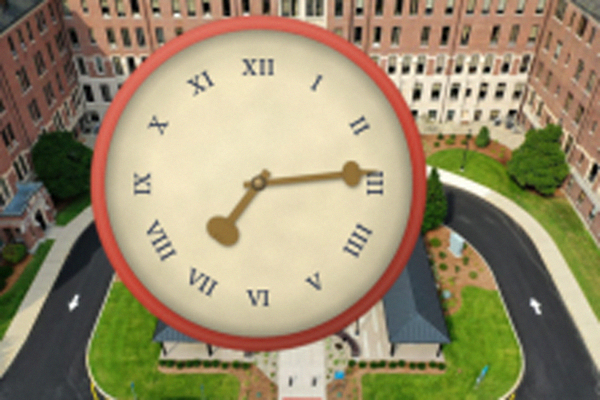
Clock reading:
**7:14**
